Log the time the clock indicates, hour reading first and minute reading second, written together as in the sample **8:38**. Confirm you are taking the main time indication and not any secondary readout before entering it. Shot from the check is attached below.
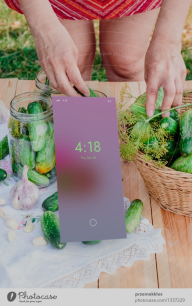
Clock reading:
**4:18**
